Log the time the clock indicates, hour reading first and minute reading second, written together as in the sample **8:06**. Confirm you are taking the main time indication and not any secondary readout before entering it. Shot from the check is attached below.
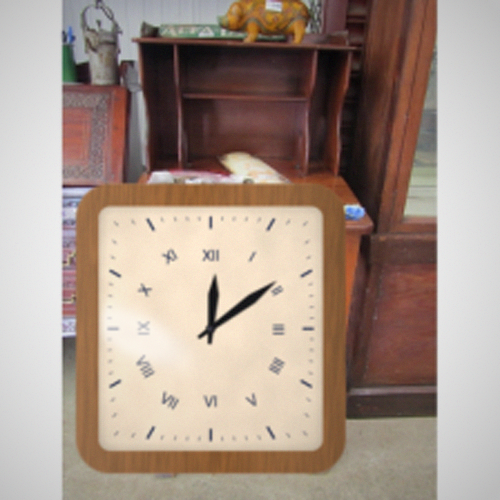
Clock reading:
**12:09**
